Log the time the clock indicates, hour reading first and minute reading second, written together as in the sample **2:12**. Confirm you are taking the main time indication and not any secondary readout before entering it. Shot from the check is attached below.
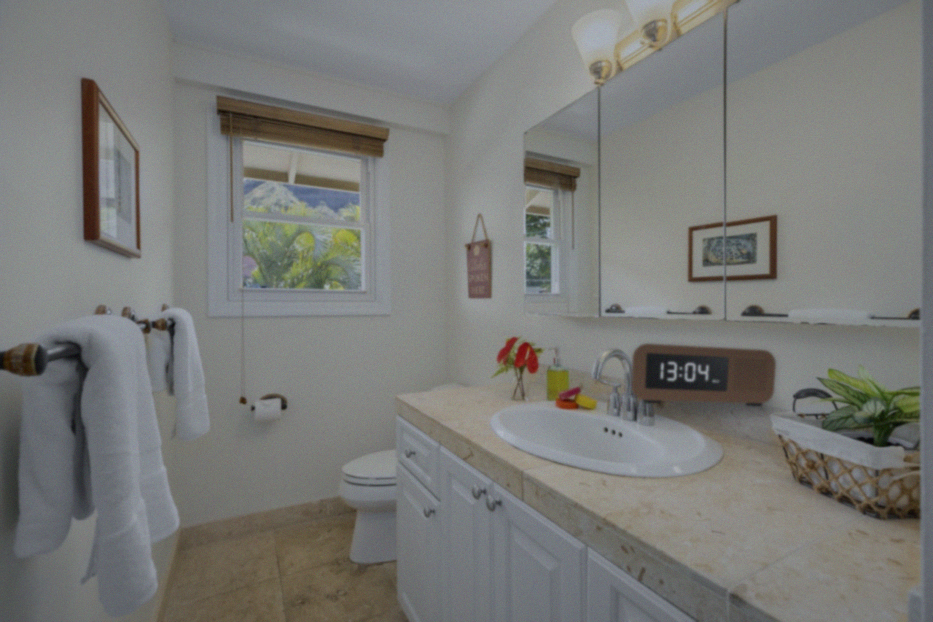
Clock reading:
**13:04**
